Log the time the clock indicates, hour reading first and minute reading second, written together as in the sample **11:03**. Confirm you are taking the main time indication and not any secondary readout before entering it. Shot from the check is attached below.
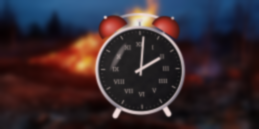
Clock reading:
**2:01**
